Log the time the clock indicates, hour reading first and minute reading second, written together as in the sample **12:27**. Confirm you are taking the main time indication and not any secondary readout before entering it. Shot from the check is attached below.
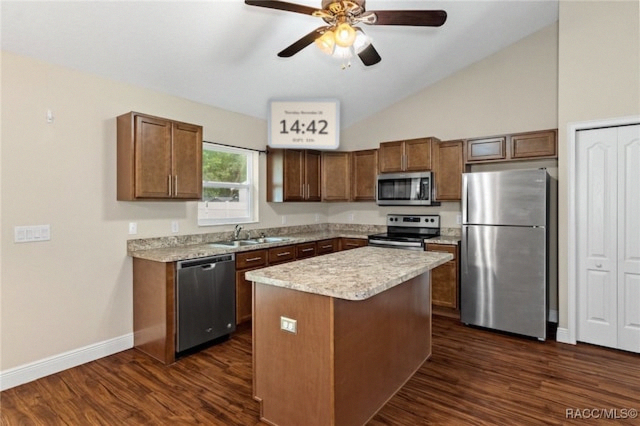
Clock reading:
**14:42**
